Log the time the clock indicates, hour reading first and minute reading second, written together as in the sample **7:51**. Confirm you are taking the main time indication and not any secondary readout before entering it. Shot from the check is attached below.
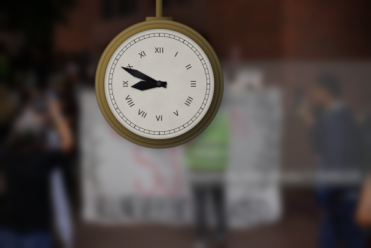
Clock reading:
**8:49**
